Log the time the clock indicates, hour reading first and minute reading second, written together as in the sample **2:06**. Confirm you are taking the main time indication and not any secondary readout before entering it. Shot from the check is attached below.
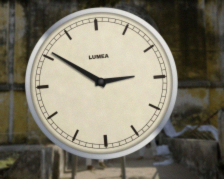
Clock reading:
**2:51**
